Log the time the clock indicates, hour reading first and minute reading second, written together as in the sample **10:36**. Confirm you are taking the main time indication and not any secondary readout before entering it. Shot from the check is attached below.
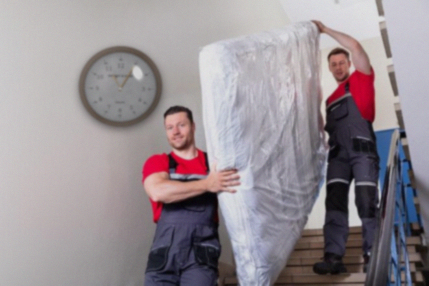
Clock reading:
**11:05**
